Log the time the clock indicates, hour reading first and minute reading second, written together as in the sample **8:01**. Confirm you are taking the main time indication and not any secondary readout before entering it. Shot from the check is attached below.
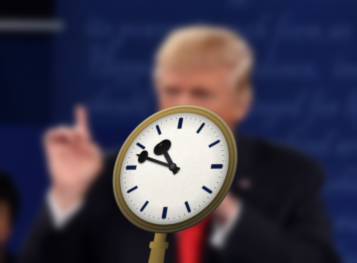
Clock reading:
**10:48**
